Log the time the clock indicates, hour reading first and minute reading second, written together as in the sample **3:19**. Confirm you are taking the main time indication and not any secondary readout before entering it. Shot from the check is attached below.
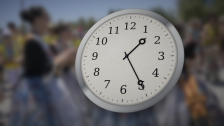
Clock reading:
**1:25**
